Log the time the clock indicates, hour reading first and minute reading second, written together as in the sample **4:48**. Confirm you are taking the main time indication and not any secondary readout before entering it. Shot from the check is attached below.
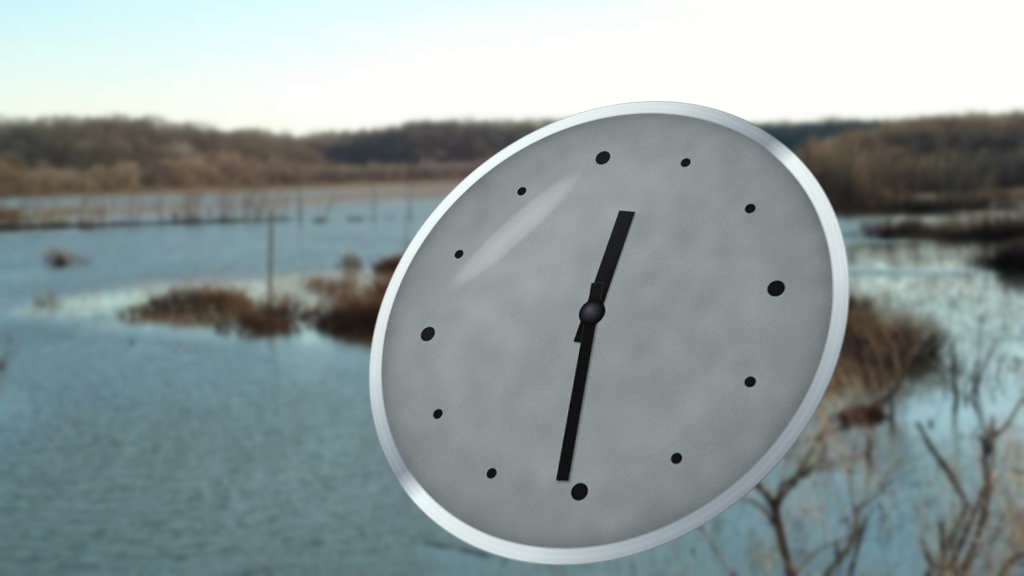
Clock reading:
**12:31**
